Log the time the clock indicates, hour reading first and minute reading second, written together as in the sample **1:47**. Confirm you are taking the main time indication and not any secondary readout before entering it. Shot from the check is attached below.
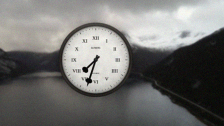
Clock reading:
**7:33**
